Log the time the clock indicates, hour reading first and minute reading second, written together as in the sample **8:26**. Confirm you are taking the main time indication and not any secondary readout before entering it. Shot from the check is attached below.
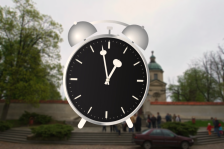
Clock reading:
**12:58**
